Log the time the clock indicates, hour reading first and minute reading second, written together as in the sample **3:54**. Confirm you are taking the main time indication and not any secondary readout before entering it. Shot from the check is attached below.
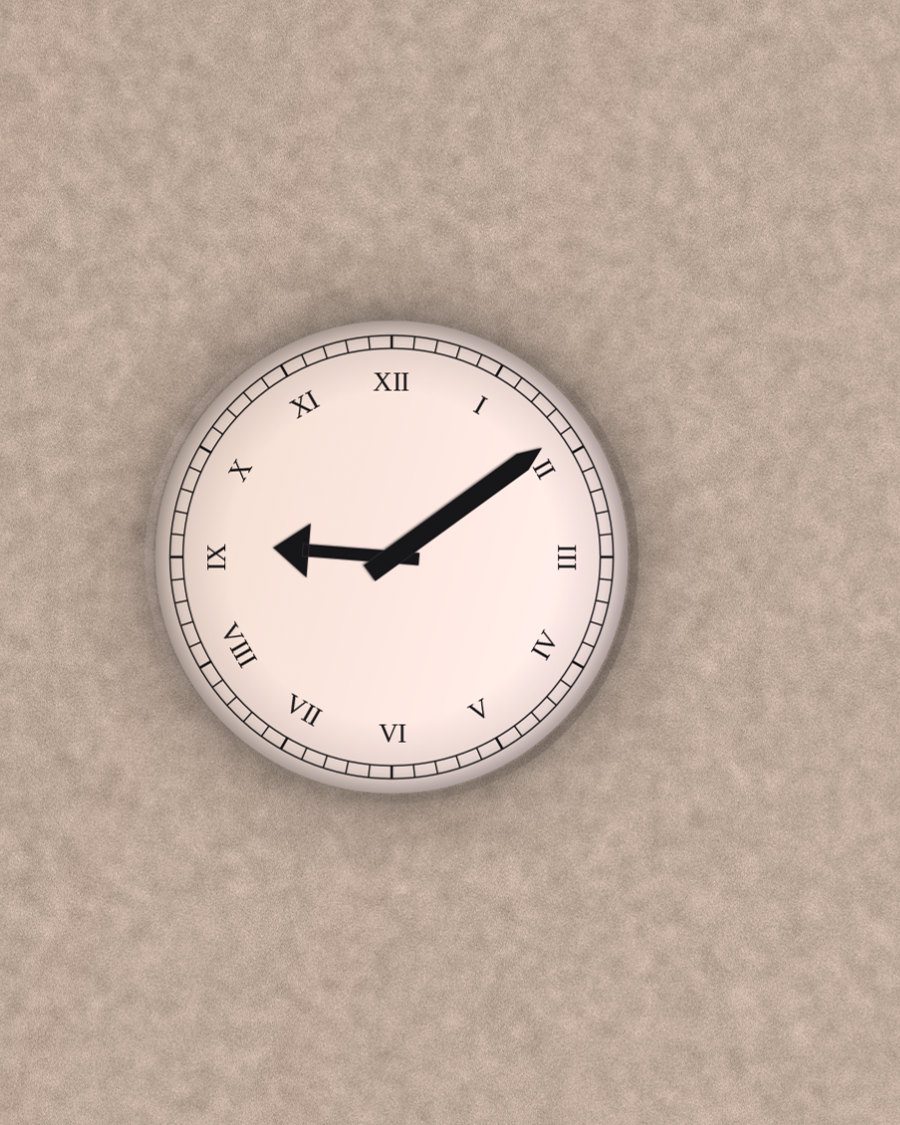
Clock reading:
**9:09**
